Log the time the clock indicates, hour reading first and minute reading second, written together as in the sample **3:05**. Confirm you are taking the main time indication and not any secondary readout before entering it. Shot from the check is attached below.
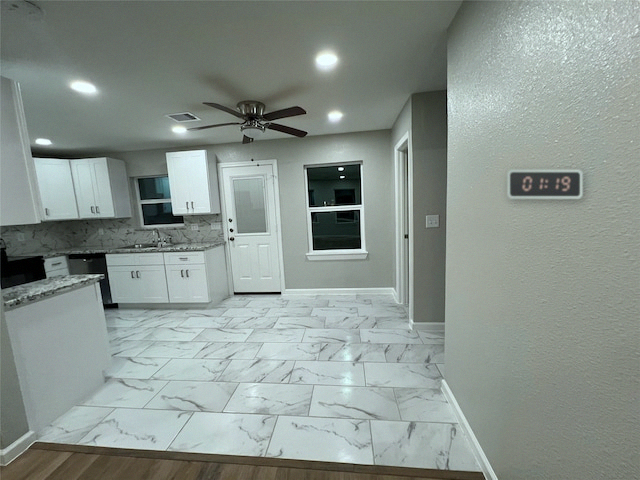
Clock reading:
**1:19**
